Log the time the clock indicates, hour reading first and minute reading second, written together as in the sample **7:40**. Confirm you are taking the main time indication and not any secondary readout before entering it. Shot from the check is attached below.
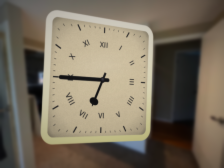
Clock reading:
**6:45**
